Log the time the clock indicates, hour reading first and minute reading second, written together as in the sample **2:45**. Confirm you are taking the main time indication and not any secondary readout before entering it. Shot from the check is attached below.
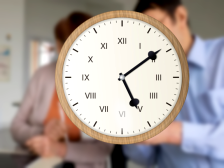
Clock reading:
**5:09**
